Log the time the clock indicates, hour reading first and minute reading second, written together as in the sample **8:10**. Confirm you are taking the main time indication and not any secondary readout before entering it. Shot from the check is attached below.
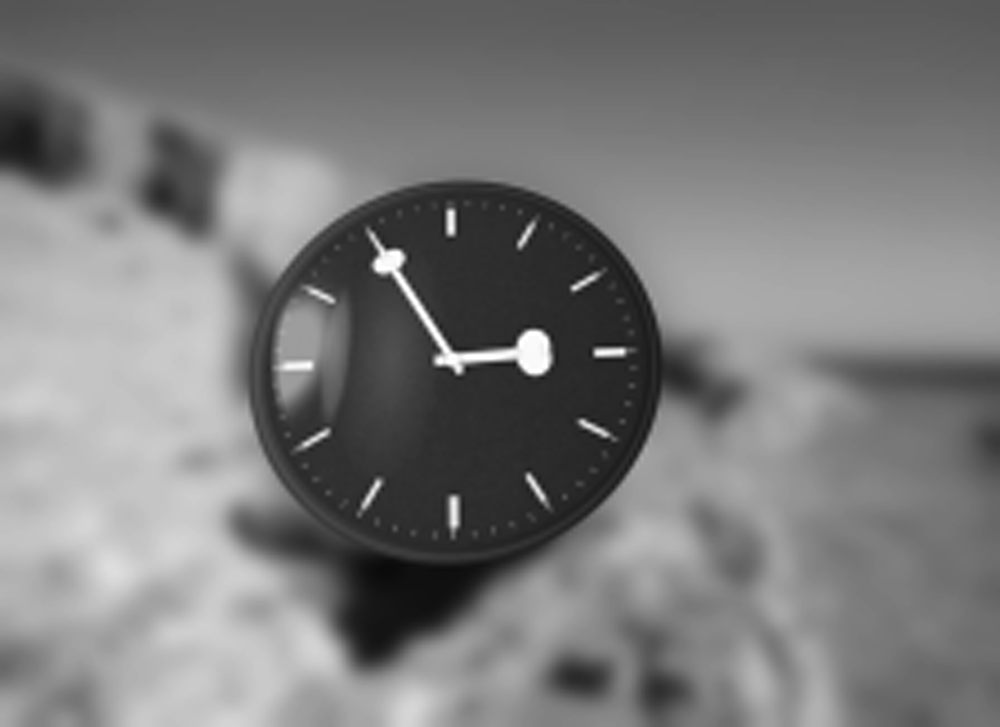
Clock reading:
**2:55**
